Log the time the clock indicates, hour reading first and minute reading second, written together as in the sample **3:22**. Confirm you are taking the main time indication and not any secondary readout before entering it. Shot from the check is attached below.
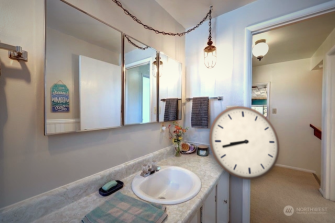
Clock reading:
**8:43**
